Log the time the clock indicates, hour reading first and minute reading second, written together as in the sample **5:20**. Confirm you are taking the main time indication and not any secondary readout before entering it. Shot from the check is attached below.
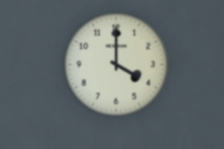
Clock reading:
**4:00**
